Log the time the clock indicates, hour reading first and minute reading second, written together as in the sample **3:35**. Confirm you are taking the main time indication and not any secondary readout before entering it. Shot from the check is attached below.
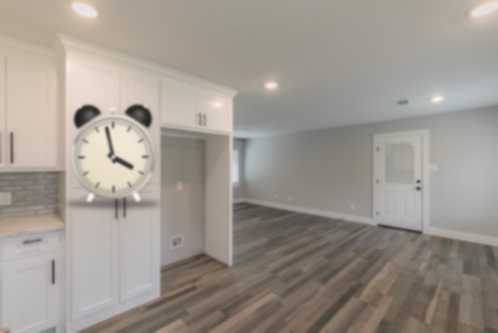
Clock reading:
**3:58**
